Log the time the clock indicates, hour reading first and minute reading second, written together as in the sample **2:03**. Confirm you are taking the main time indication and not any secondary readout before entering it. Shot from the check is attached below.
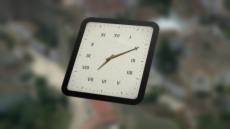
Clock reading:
**7:10**
